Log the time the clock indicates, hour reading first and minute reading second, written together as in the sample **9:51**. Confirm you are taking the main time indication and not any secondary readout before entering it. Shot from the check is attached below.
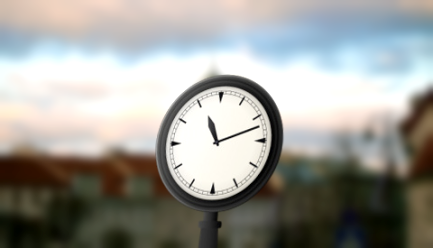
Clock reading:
**11:12**
